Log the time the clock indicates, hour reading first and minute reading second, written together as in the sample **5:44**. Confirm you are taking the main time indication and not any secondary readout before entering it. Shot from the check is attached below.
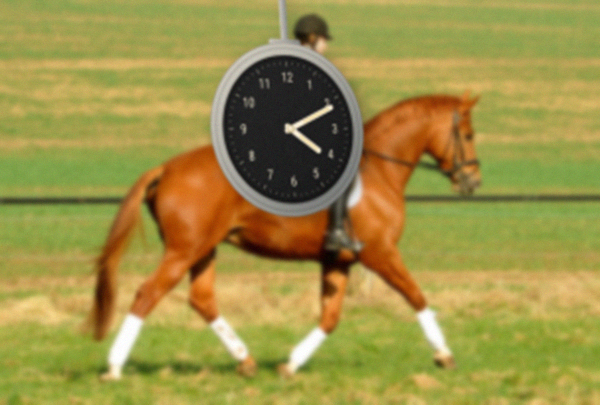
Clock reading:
**4:11**
